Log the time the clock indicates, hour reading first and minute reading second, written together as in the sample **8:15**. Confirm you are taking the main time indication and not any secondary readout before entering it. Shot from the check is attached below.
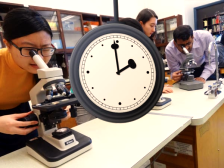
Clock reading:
**1:59**
